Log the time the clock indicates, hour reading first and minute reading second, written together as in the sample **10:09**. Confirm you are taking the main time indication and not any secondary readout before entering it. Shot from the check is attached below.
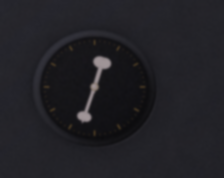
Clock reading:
**12:33**
